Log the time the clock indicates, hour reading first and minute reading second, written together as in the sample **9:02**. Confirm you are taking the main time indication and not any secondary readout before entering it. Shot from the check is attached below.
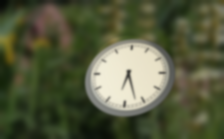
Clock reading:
**6:27**
